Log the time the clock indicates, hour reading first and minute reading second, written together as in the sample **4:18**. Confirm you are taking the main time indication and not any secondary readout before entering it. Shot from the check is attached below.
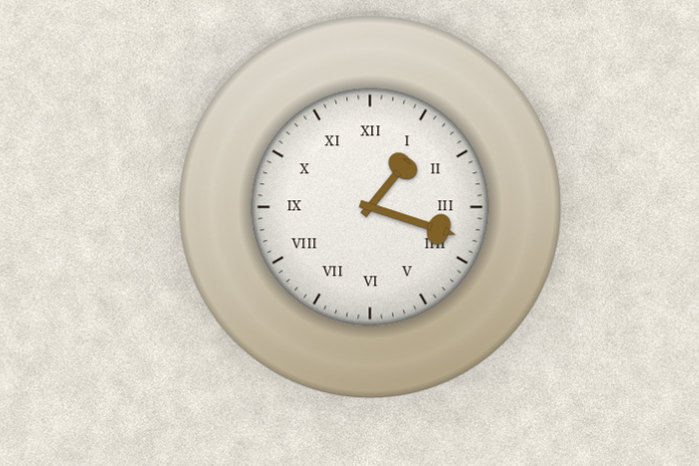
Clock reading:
**1:18**
